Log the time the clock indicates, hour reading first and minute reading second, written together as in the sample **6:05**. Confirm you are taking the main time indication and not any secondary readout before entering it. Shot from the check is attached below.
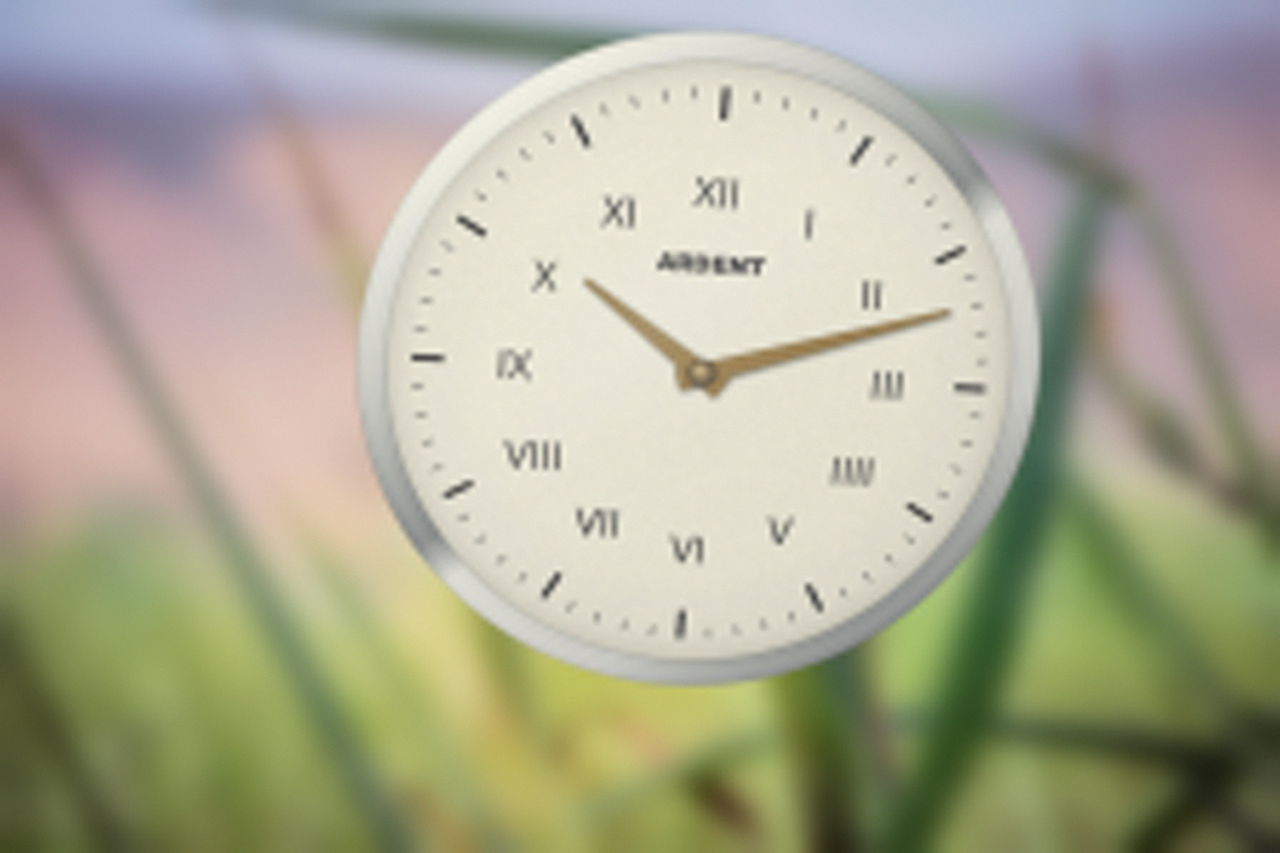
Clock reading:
**10:12**
